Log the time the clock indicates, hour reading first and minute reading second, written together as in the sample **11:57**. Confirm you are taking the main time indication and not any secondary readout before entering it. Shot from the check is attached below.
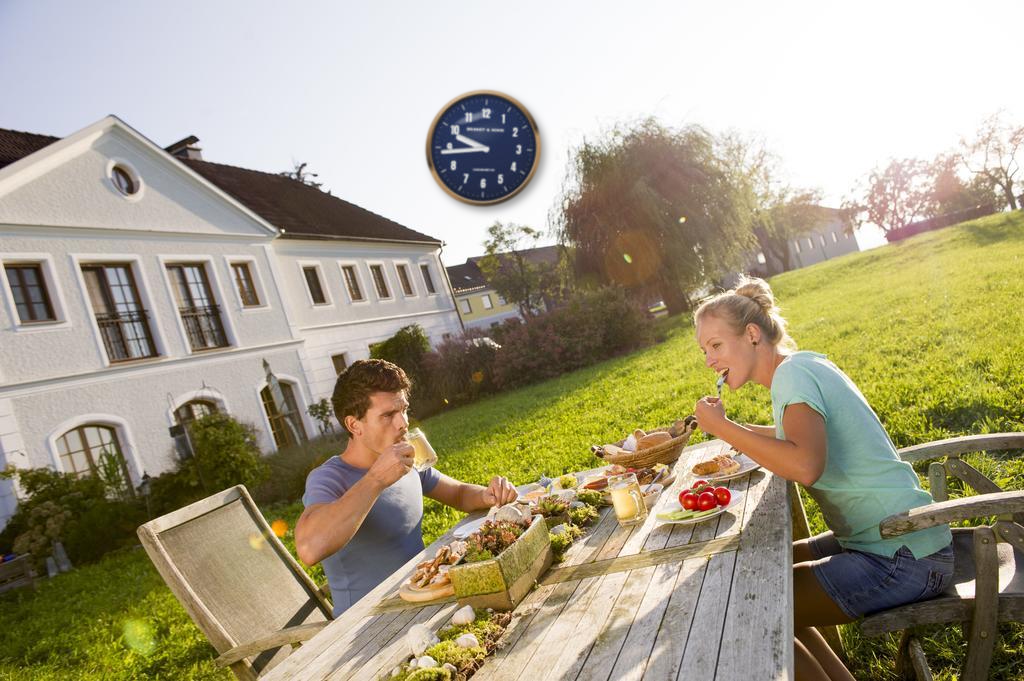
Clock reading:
**9:44**
